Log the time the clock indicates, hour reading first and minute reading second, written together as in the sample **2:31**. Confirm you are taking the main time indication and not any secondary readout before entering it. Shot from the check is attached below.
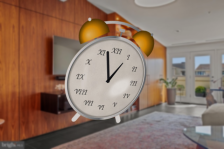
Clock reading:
**12:57**
